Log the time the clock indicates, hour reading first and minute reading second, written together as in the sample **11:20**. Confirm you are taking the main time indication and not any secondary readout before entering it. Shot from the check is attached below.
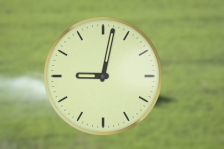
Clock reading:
**9:02**
